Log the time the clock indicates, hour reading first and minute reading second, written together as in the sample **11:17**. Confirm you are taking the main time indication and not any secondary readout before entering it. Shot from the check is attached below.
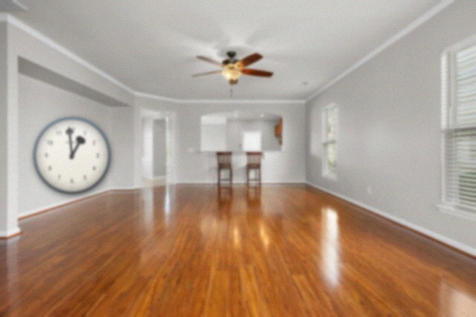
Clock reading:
**12:59**
